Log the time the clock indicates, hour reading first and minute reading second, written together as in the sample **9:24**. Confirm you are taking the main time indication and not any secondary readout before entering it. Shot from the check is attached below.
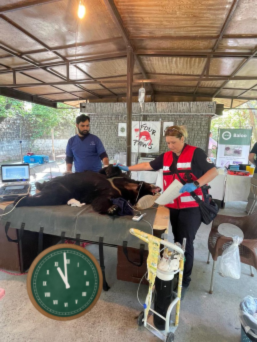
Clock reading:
**10:59**
